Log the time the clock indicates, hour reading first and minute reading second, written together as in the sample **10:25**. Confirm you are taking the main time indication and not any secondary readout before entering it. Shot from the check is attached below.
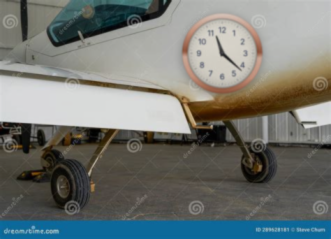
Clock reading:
**11:22**
